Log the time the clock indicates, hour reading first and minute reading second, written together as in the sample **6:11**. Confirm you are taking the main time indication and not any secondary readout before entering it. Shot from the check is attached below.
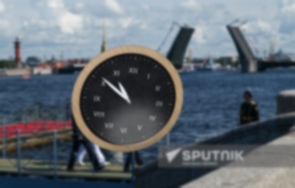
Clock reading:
**10:51**
